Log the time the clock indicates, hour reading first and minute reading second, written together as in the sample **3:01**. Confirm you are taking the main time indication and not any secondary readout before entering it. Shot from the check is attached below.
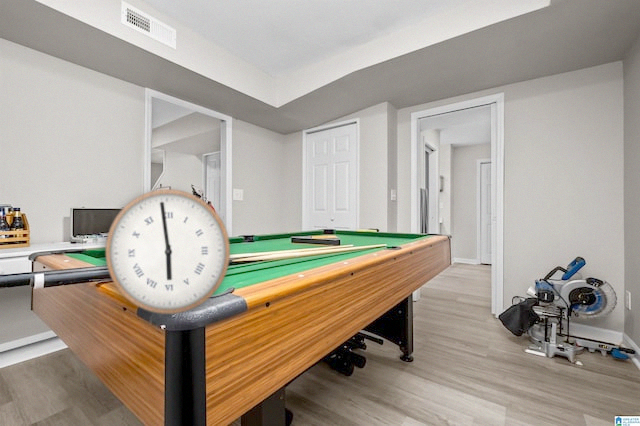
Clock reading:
**5:59**
